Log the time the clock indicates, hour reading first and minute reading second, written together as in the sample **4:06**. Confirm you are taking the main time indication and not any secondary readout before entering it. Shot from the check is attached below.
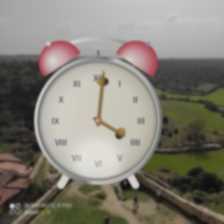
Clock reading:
**4:01**
